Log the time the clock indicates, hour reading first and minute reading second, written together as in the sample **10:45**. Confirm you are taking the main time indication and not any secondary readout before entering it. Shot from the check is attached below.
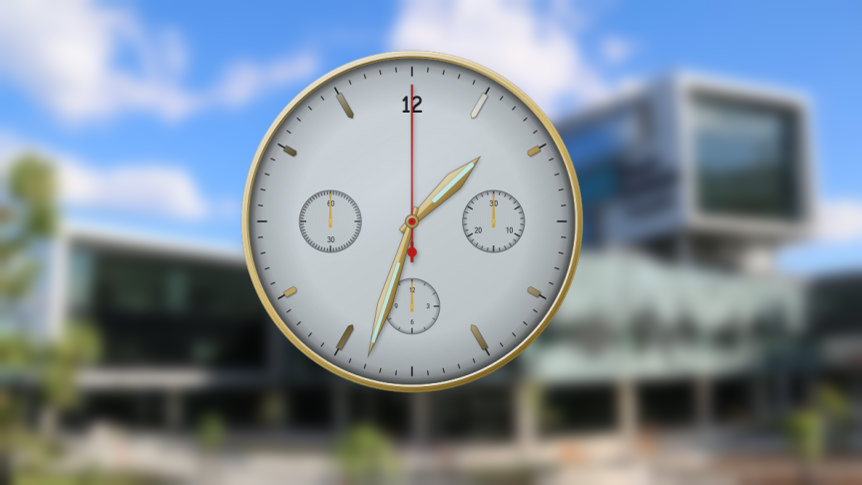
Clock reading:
**1:33**
